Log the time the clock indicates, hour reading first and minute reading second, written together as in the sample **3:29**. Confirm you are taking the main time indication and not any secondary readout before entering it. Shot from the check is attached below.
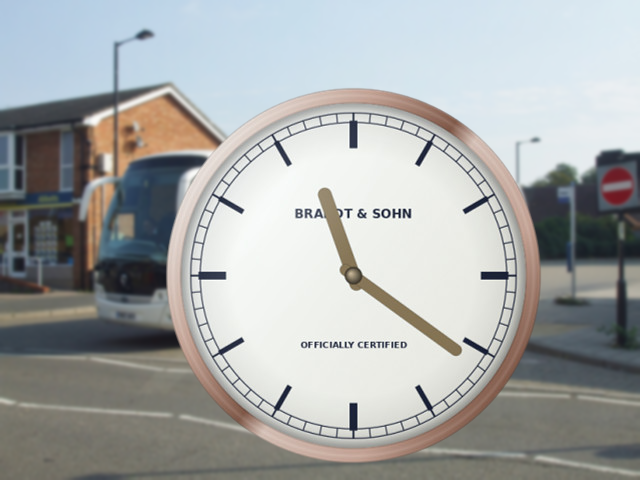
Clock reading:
**11:21**
